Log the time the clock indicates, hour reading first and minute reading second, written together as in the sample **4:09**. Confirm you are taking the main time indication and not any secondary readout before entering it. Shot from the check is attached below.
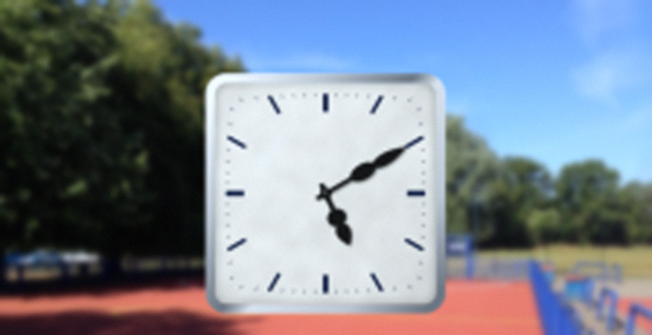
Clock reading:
**5:10**
